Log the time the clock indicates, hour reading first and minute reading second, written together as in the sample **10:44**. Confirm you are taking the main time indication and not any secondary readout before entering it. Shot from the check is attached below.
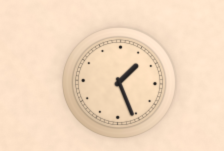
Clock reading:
**1:26**
